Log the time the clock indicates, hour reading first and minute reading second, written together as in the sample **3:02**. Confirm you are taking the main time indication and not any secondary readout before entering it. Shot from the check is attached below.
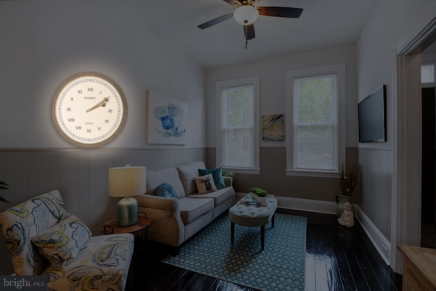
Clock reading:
**2:09**
